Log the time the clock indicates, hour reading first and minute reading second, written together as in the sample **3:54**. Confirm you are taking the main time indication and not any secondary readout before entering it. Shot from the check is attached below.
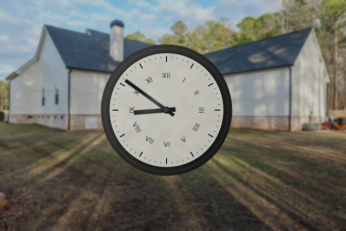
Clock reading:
**8:51**
